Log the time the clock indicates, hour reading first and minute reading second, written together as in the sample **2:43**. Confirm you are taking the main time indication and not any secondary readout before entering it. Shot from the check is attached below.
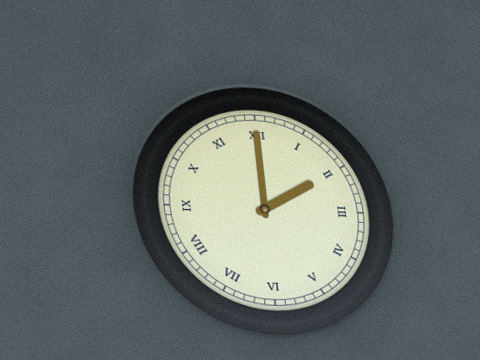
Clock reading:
**2:00**
